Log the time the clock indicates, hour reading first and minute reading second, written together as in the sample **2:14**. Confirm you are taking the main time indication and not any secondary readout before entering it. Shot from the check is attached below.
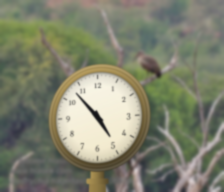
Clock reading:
**4:53**
